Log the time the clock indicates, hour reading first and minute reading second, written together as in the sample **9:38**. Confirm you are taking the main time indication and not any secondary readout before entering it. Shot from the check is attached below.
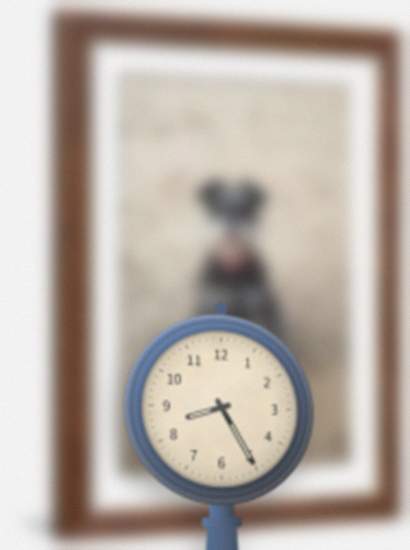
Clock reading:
**8:25**
